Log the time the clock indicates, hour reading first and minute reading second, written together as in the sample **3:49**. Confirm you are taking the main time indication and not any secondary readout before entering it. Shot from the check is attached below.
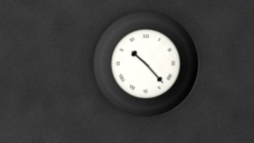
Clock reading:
**10:23**
